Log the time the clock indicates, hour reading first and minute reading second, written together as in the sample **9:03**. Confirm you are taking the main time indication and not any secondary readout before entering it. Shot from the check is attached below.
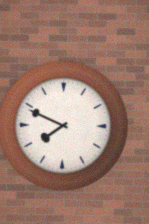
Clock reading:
**7:49**
